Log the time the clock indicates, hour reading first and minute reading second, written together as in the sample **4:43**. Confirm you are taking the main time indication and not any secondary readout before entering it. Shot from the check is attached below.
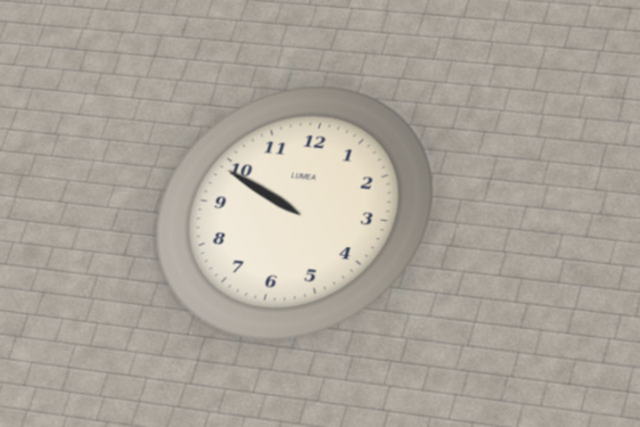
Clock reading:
**9:49**
